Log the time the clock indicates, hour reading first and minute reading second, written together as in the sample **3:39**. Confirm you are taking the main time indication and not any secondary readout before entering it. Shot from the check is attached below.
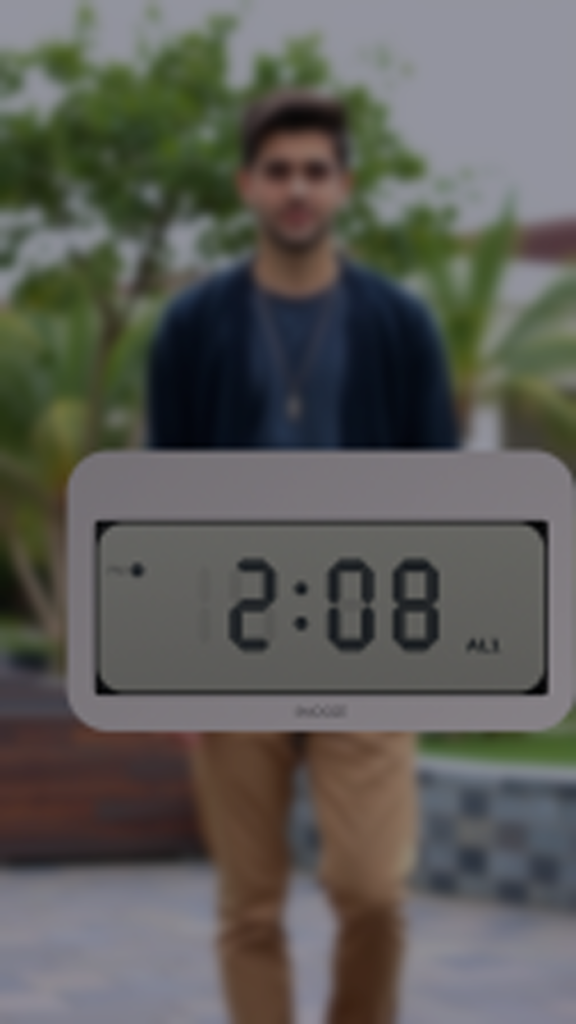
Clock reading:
**2:08**
